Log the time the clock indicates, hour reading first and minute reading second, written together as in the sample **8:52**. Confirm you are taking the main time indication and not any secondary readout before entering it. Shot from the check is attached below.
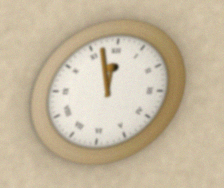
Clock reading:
**11:57**
